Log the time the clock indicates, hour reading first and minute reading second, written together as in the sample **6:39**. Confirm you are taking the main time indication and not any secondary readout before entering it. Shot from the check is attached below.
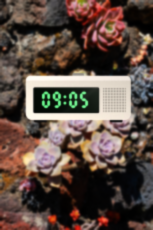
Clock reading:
**9:05**
